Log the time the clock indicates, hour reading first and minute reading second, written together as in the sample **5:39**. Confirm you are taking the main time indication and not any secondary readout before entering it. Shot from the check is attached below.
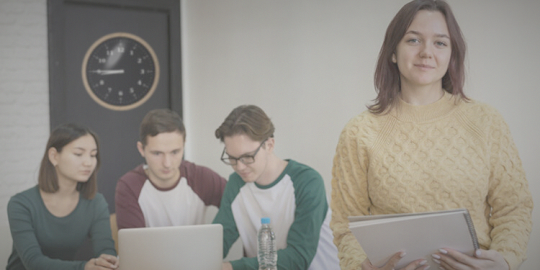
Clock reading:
**8:45**
